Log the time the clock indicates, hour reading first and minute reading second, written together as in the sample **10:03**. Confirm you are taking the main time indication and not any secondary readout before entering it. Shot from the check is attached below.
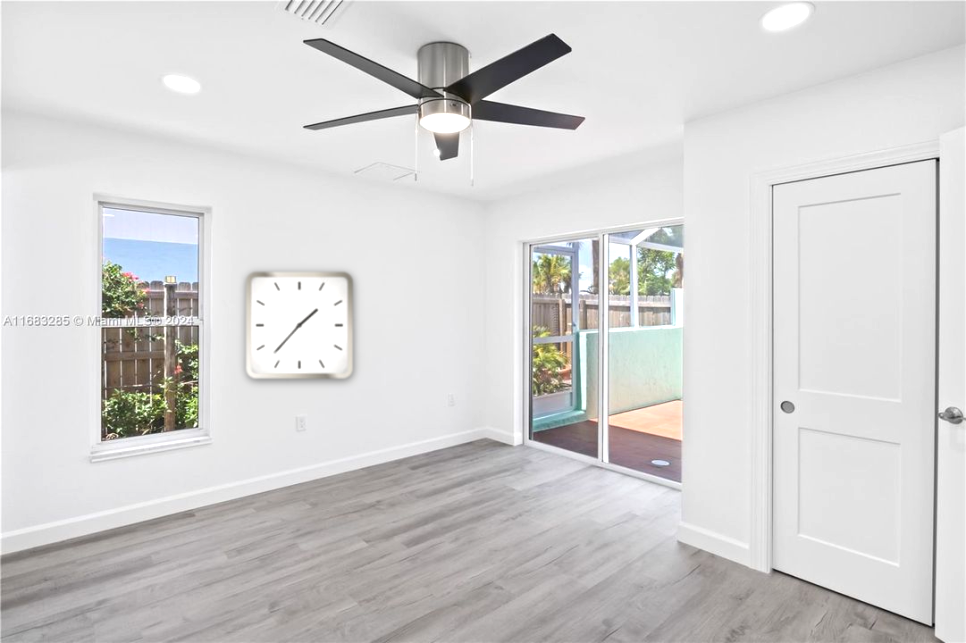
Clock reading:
**1:37**
